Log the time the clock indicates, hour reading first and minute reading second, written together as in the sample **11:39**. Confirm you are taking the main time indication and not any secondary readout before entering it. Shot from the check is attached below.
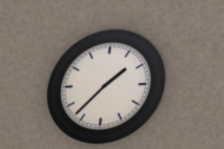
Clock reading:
**1:37**
